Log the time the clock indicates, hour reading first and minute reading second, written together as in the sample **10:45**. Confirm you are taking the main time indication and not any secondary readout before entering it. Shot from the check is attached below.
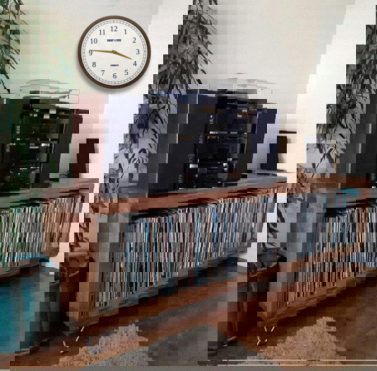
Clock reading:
**3:46**
